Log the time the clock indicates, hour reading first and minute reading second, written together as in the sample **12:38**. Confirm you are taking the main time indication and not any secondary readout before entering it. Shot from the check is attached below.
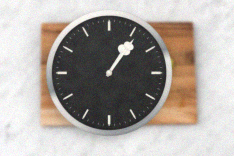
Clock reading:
**1:06**
